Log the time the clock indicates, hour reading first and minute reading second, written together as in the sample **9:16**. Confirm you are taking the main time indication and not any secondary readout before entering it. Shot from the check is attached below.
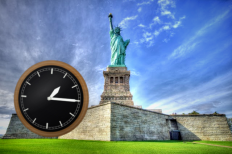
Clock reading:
**1:15**
